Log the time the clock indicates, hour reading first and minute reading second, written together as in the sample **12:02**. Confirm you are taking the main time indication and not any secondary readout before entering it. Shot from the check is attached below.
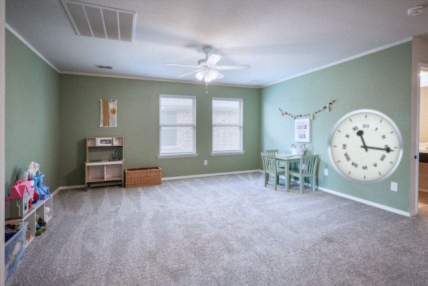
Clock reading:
**11:16**
